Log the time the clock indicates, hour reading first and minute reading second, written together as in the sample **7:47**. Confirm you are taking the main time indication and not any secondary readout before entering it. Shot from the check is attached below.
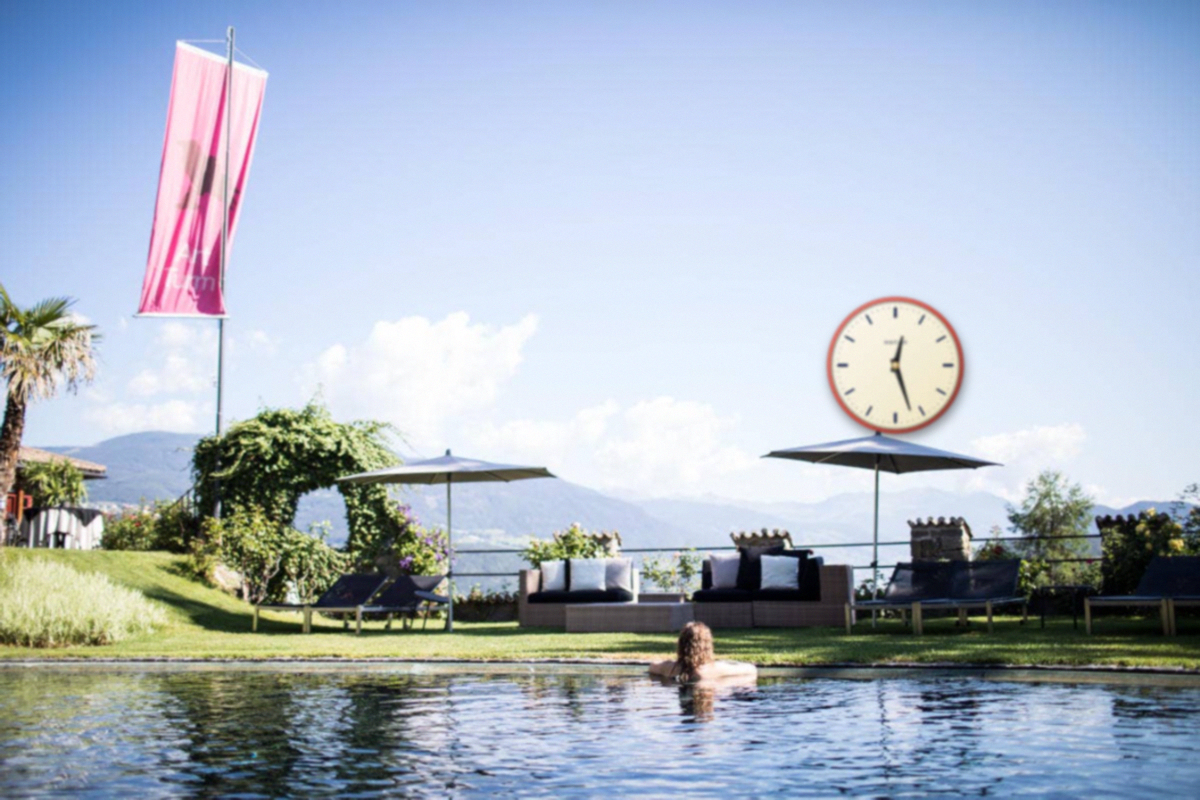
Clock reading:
**12:27**
